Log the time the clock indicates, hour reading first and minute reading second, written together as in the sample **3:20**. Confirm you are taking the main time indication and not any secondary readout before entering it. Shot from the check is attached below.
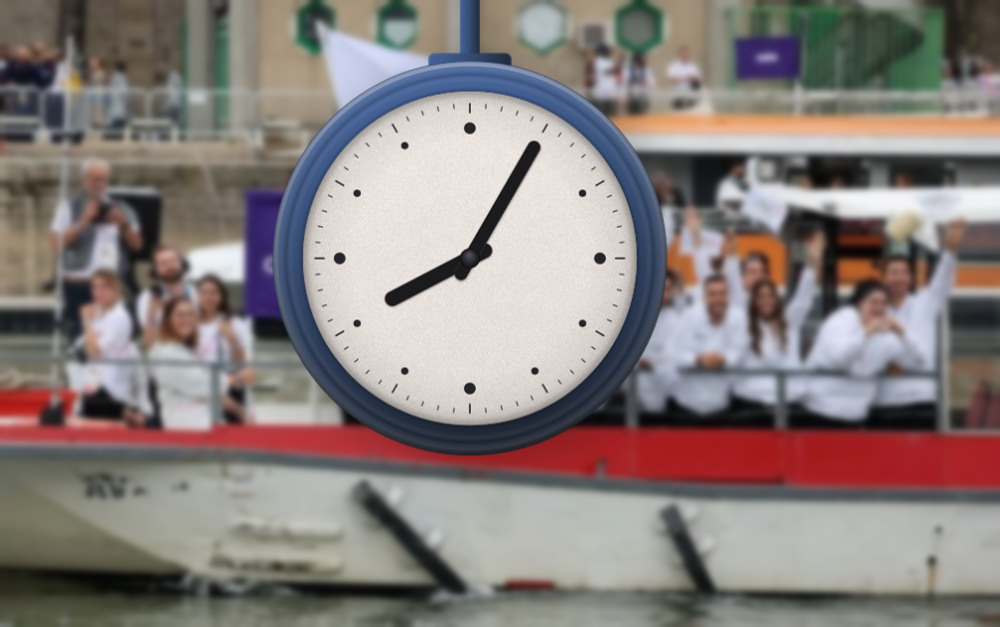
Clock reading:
**8:05**
